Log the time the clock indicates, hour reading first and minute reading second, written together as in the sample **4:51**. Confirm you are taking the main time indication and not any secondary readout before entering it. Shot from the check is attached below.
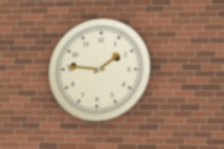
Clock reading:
**1:46**
